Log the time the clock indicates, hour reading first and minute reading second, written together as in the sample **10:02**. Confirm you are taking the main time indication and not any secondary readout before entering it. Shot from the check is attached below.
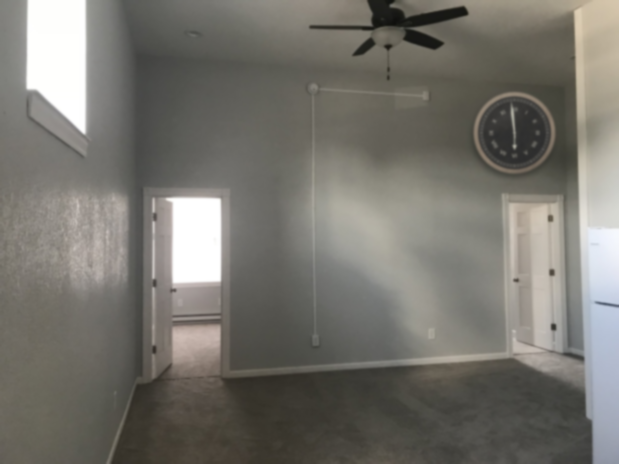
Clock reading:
**5:59**
